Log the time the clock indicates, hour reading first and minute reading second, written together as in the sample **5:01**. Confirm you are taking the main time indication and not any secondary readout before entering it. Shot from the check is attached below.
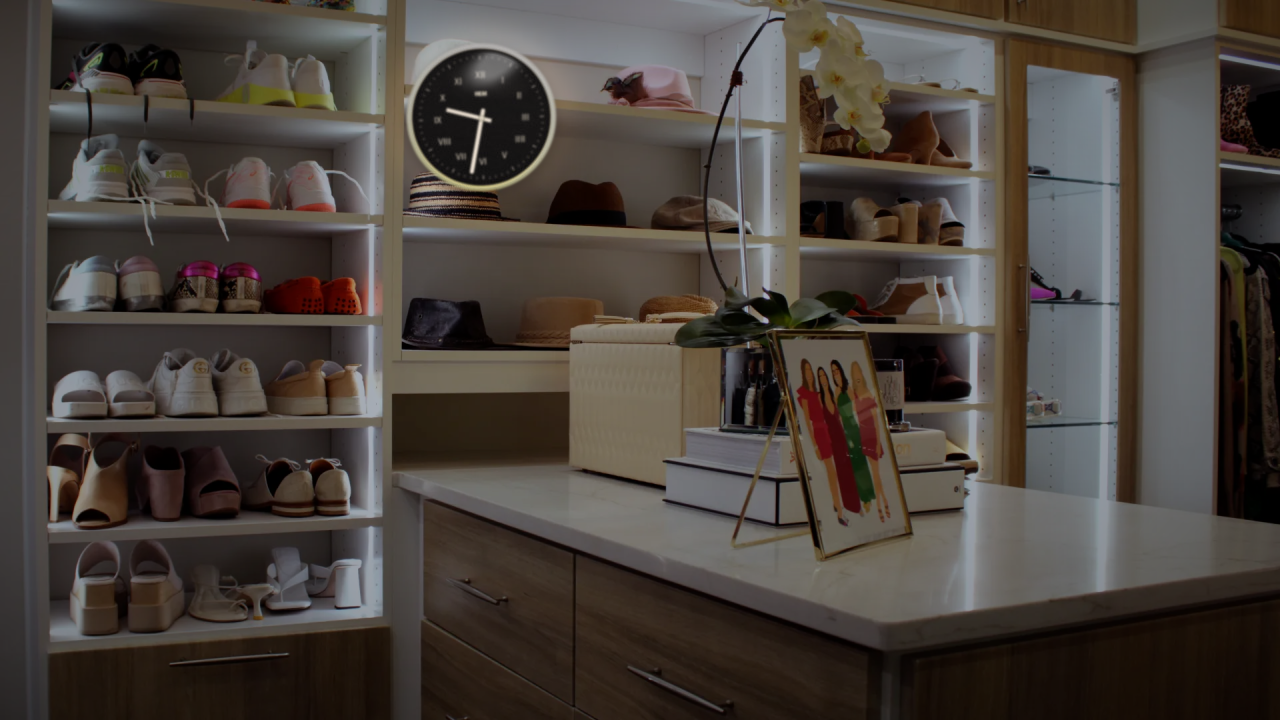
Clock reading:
**9:32**
